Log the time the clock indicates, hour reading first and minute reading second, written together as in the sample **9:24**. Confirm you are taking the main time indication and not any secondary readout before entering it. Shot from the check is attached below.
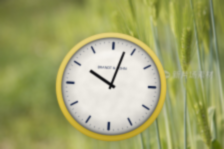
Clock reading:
**10:03**
